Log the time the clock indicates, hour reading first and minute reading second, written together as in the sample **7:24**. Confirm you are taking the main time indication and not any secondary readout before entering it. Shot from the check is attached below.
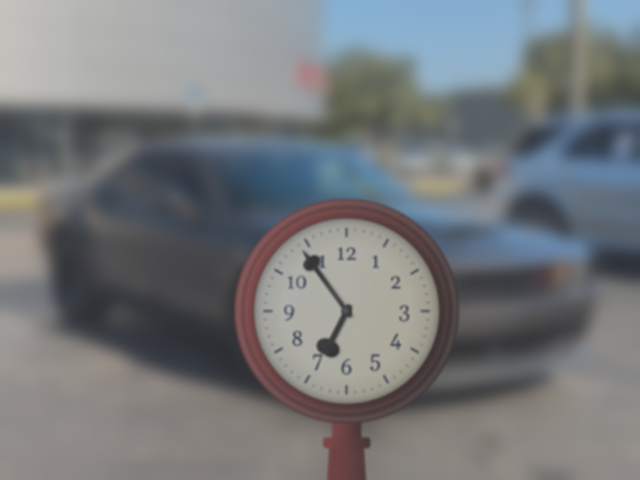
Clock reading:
**6:54**
